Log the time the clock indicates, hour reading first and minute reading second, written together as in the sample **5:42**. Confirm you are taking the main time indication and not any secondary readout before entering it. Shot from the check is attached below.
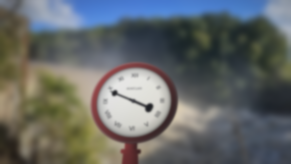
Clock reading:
**3:49**
